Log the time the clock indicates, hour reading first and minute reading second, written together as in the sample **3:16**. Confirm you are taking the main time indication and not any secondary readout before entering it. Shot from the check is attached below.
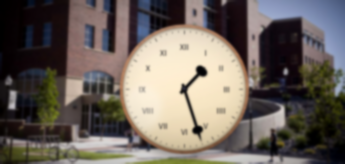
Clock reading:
**1:27**
